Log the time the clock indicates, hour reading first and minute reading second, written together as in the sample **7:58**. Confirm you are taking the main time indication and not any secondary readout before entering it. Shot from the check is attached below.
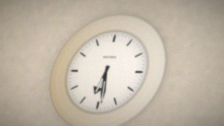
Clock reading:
**6:29**
